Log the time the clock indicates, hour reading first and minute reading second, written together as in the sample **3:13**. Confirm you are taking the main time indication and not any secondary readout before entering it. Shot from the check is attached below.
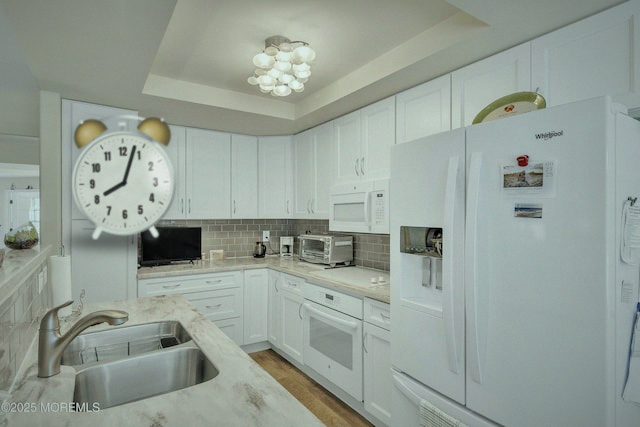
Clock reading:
**8:03**
